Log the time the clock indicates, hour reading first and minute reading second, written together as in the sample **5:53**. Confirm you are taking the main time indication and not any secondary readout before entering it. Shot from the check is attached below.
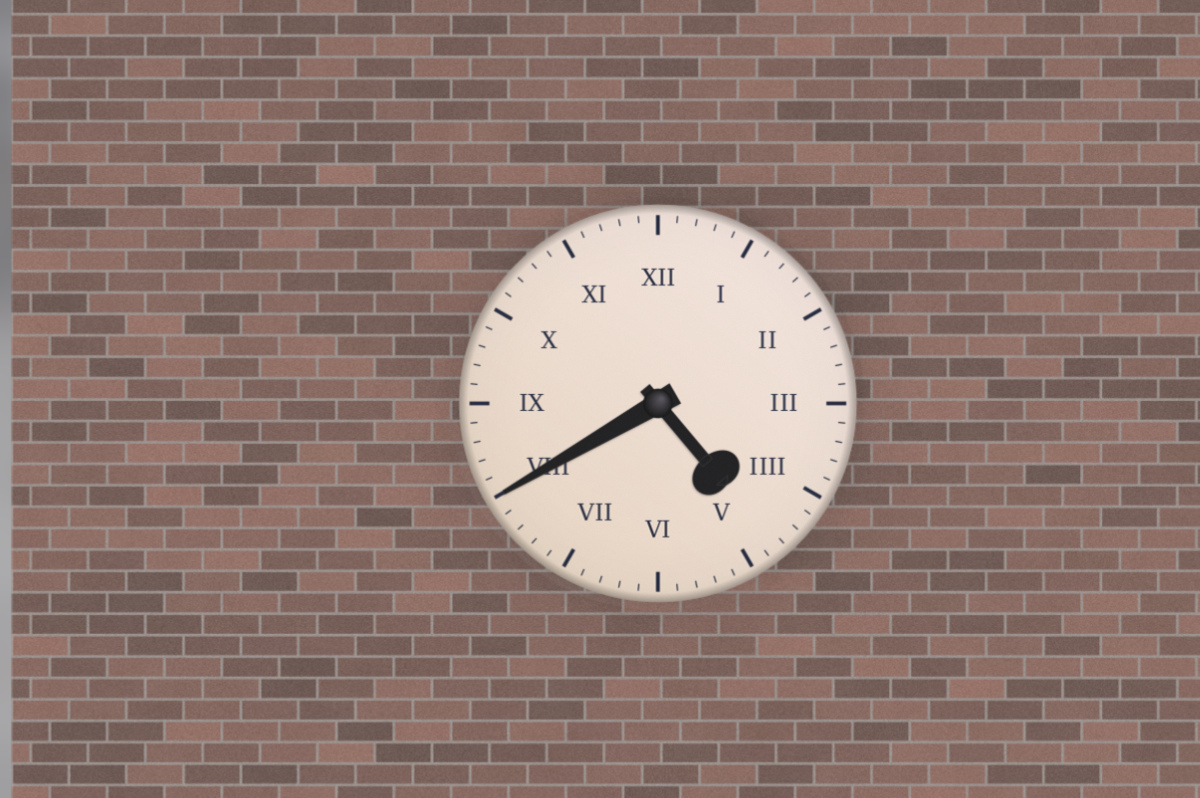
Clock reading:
**4:40**
